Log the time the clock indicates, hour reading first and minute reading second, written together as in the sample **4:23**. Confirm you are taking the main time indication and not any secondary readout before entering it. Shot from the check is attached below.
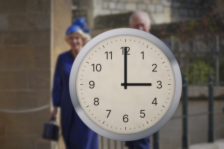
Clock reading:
**3:00**
